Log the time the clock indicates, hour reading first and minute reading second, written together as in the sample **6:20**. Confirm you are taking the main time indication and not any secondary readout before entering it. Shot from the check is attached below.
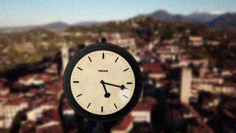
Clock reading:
**5:17**
